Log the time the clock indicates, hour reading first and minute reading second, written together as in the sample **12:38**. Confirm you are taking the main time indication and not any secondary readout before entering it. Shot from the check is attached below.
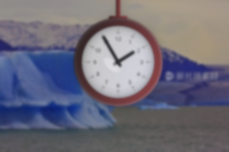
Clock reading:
**1:55**
